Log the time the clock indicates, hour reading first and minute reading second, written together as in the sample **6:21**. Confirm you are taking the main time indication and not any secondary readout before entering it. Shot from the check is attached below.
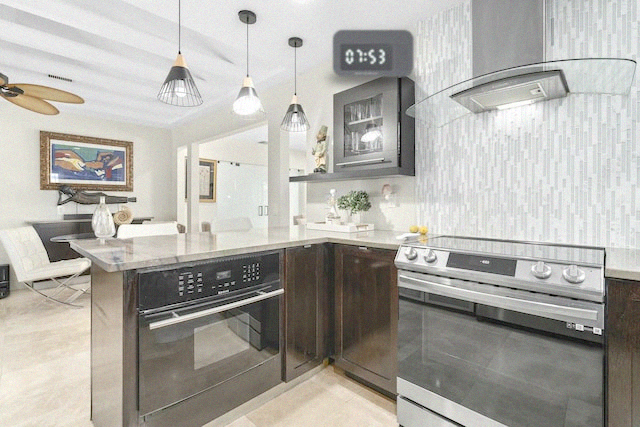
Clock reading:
**7:53**
